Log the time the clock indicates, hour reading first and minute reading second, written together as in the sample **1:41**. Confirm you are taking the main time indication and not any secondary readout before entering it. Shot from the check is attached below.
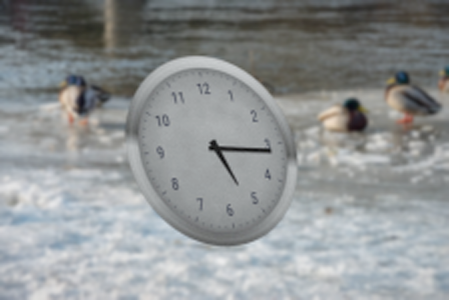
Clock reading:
**5:16**
